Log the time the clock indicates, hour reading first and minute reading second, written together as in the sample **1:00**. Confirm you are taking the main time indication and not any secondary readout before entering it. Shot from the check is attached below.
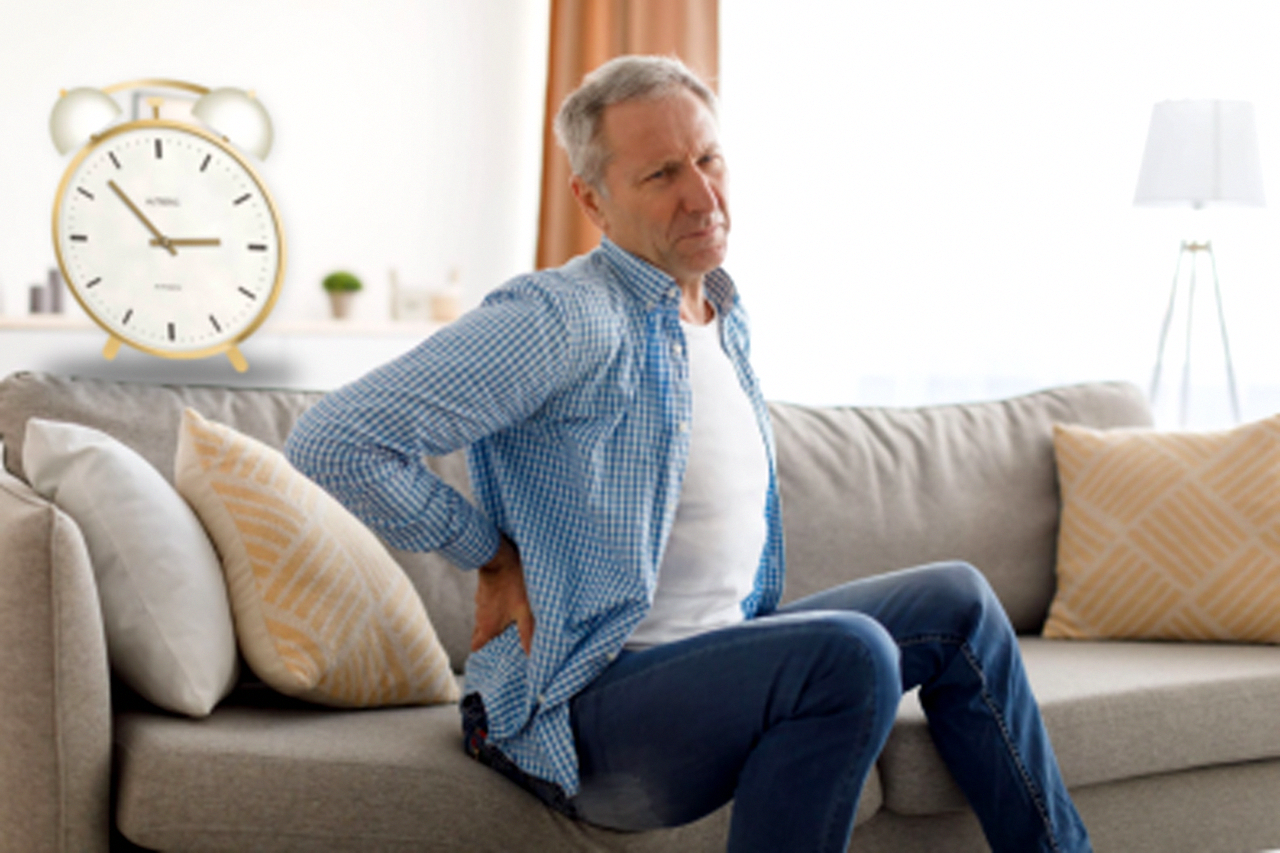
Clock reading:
**2:53**
